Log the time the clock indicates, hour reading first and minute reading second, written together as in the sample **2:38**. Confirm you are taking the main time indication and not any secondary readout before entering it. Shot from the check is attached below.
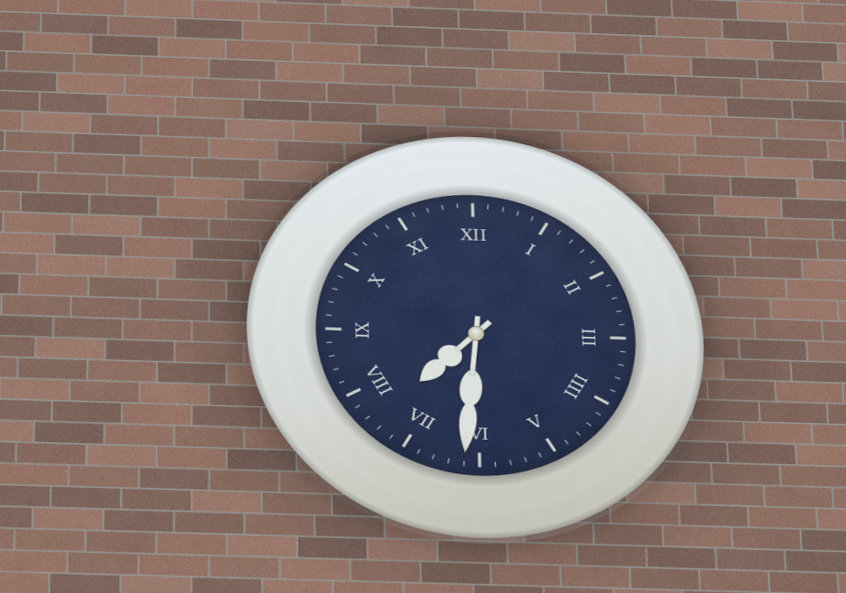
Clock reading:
**7:31**
